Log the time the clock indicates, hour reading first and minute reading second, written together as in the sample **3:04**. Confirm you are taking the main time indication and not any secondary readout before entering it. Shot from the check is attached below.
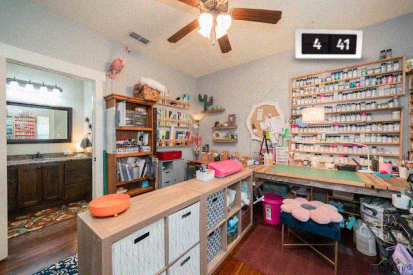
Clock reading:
**4:41**
